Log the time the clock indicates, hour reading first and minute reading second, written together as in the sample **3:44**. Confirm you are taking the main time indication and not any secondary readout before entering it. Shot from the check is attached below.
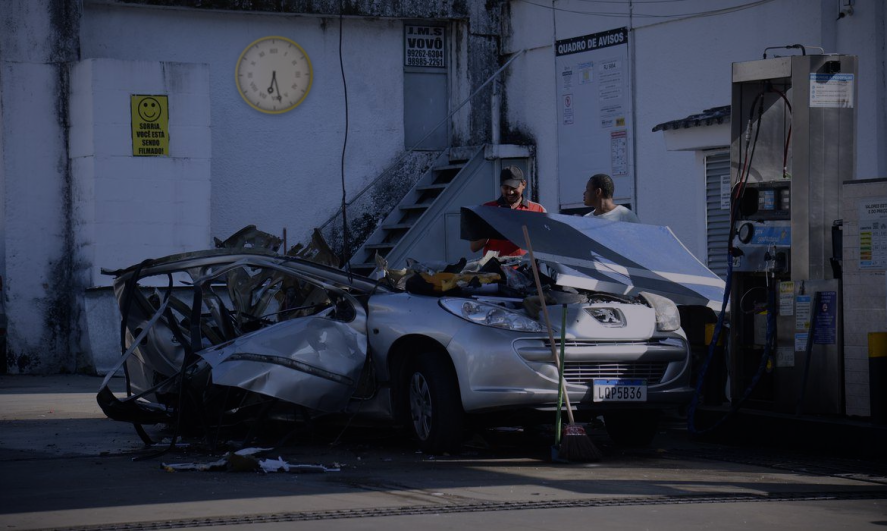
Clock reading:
**6:28**
